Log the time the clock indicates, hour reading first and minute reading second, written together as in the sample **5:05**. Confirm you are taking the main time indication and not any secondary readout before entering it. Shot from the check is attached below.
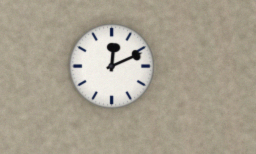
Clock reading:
**12:11**
